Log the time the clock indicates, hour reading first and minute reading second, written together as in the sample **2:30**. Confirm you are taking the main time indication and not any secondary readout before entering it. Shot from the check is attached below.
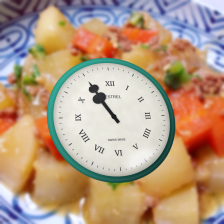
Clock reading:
**10:55**
